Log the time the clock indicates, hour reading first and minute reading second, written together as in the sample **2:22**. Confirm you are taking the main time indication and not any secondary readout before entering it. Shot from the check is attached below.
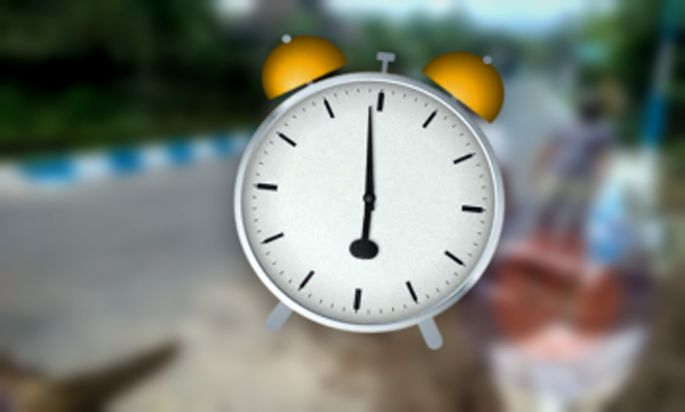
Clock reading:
**5:59**
